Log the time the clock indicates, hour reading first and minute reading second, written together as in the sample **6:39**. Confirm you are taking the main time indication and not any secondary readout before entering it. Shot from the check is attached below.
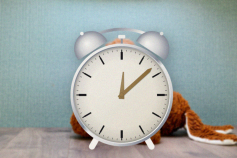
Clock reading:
**12:08**
